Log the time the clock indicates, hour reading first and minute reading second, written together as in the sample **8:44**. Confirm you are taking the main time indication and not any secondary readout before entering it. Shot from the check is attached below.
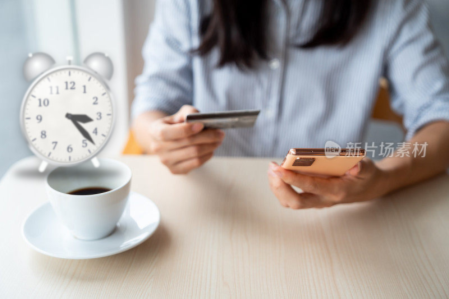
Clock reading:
**3:23**
